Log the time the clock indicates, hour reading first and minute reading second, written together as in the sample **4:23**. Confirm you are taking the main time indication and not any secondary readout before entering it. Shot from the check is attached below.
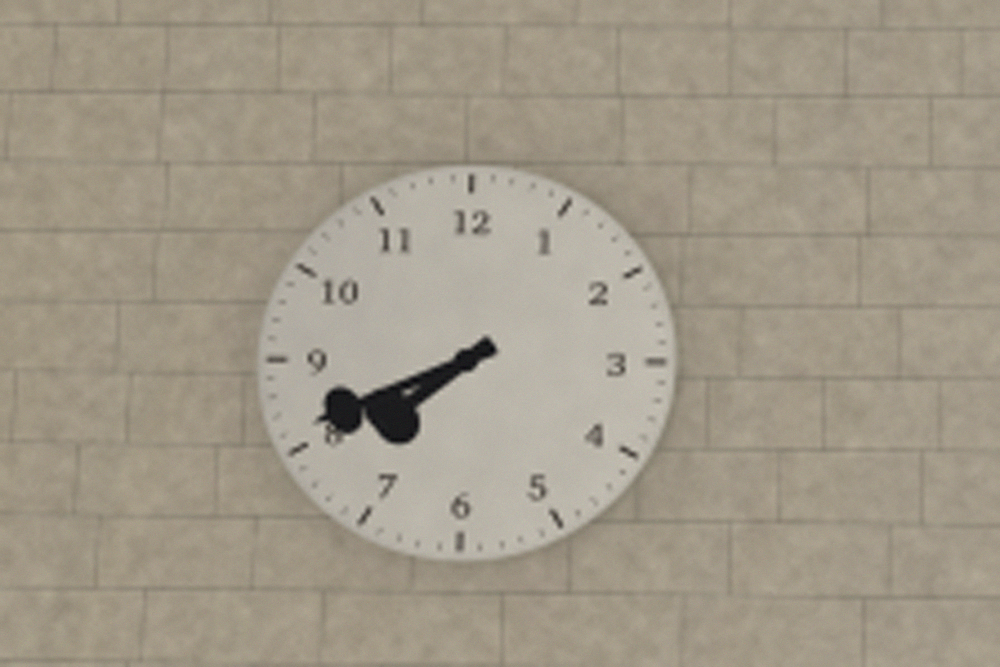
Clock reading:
**7:41**
